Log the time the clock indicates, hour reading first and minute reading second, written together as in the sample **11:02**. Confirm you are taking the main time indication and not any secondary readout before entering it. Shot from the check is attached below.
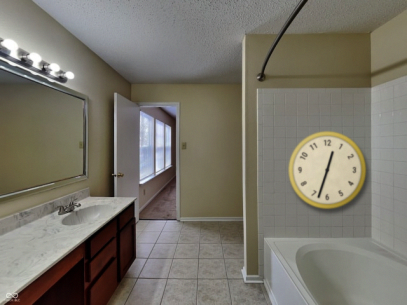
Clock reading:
**12:33**
